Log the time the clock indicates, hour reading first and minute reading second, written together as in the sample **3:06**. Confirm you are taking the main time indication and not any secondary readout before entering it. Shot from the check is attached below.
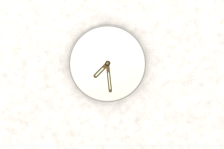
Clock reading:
**7:29**
